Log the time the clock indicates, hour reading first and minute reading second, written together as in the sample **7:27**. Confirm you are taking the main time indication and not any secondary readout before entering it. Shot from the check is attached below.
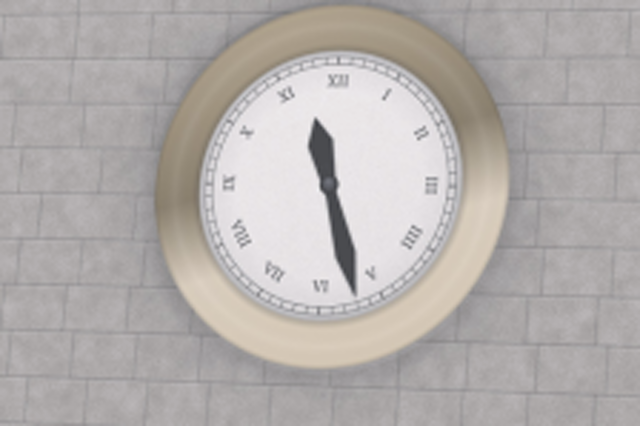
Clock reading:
**11:27**
